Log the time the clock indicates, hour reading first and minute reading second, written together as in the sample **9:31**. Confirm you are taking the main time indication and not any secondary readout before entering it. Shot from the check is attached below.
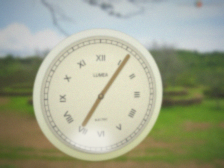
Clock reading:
**7:06**
